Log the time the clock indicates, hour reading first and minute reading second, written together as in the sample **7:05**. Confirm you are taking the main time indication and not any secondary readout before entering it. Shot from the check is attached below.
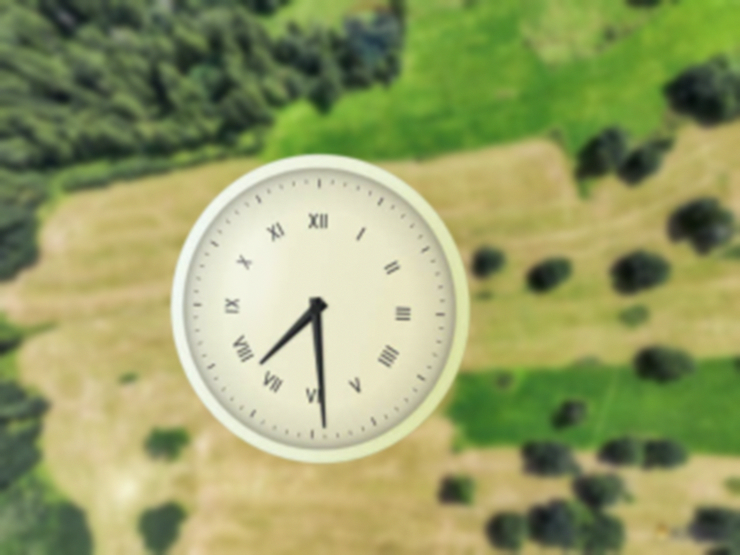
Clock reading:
**7:29**
